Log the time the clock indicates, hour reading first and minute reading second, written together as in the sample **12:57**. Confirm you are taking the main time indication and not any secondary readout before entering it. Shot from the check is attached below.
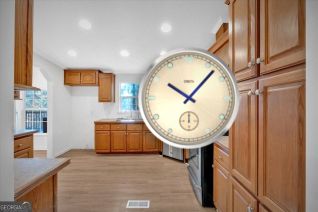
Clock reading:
**10:07**
